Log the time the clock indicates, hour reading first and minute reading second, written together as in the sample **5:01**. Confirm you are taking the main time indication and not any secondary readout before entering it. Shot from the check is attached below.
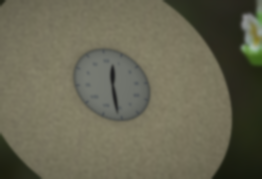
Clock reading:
**12:31**
